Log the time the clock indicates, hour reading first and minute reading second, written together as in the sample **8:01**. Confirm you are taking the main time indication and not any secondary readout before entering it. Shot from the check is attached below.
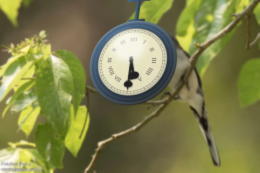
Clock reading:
**5:30**
